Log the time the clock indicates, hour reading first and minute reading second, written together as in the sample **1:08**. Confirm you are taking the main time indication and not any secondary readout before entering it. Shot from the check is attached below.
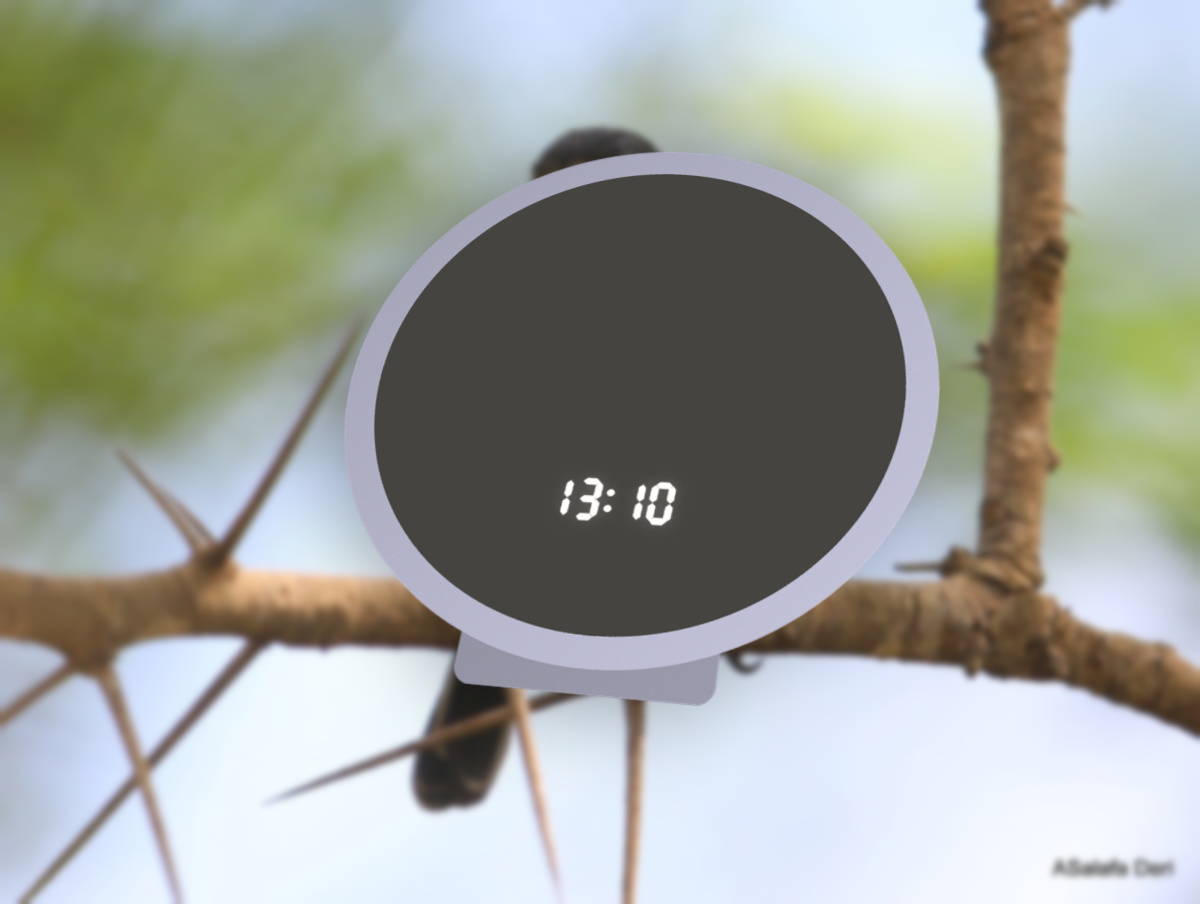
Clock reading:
**13:10**
